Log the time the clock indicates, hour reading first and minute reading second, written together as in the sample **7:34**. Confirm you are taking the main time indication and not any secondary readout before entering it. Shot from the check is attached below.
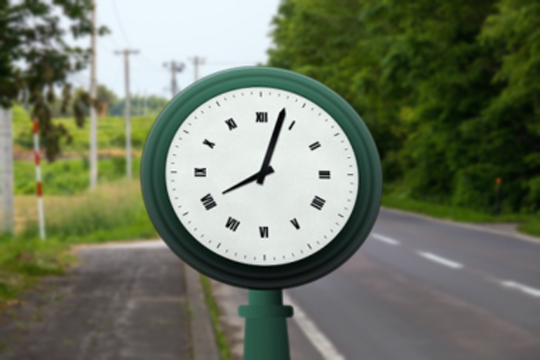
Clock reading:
**8:03**
